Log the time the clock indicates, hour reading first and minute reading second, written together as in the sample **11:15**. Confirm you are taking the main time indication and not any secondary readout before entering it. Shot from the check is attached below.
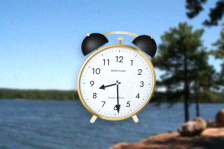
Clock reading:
**8:29**
